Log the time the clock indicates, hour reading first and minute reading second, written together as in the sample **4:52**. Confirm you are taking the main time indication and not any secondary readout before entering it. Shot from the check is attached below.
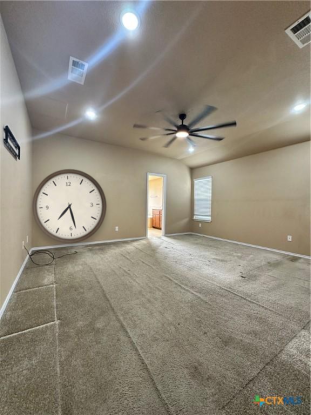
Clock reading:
**7:28**
